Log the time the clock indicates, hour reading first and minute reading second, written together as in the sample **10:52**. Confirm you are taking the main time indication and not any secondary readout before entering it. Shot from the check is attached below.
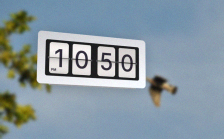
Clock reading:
**10:50**
